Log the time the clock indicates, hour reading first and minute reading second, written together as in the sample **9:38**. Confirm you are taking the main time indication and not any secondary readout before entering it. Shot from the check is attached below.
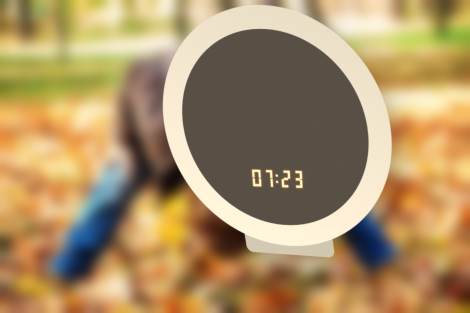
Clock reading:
**7:23**
